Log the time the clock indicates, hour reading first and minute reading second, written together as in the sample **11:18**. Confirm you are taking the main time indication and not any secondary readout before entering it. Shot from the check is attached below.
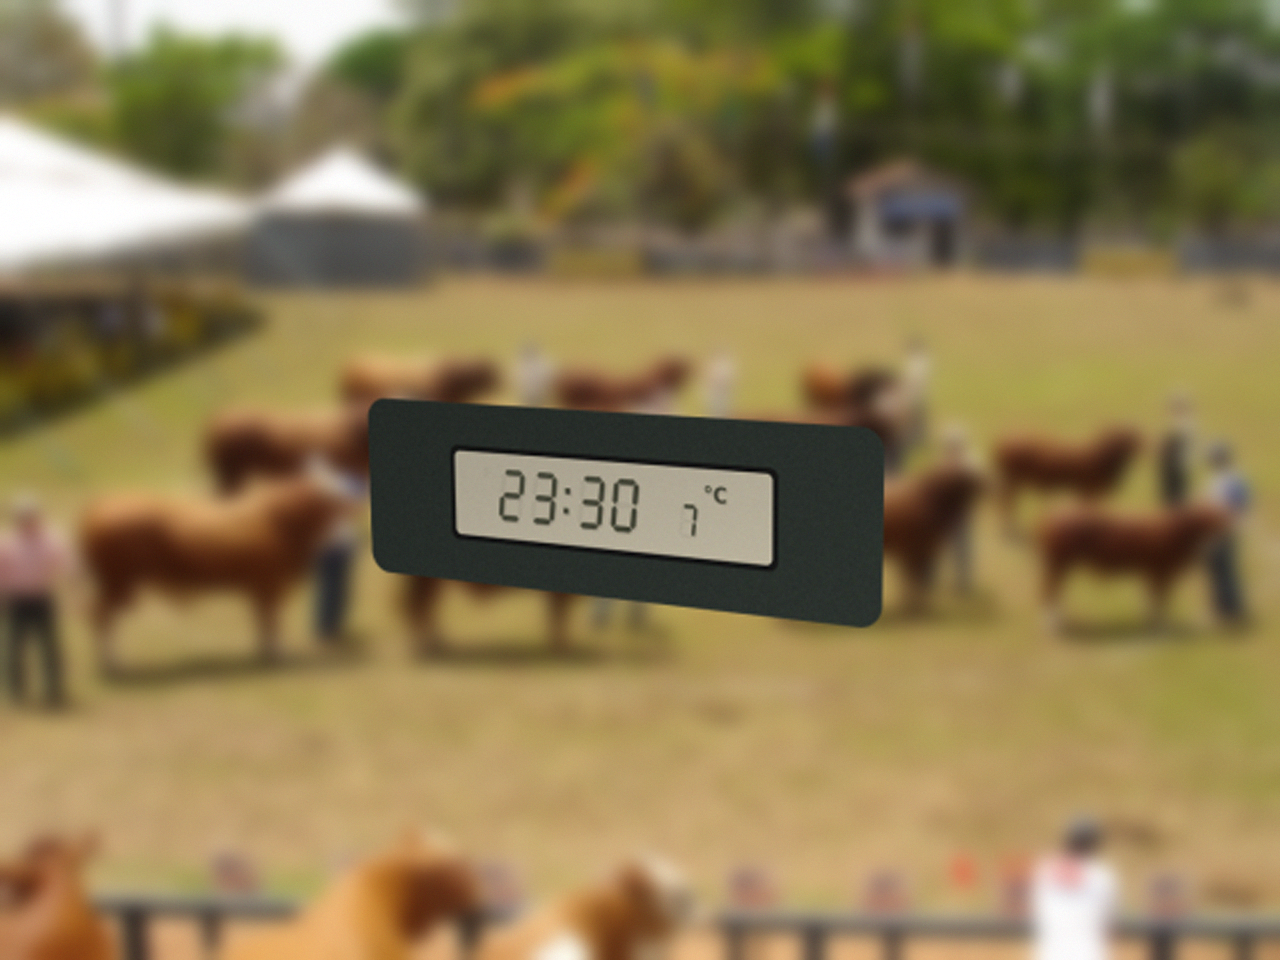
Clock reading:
**23:30**
